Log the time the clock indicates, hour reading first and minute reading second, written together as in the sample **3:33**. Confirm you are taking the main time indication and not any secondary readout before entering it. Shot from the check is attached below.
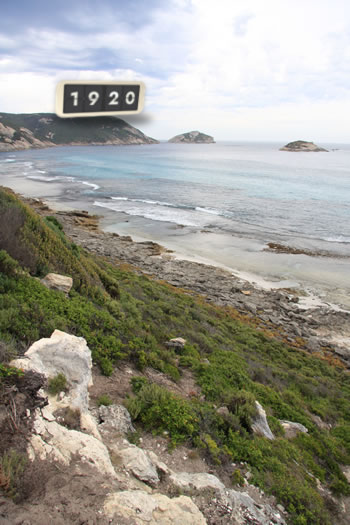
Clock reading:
**19:20**
